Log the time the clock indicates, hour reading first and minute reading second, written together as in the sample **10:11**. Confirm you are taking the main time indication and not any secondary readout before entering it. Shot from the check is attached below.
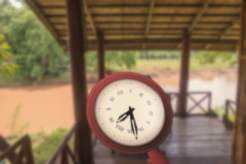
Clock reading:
**8:33**
